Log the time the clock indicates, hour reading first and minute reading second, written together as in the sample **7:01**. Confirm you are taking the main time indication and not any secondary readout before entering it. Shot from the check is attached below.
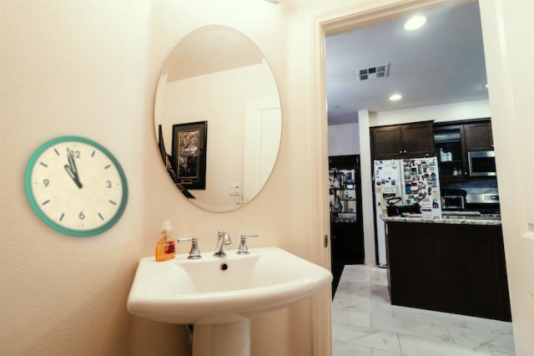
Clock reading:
**10:58**
